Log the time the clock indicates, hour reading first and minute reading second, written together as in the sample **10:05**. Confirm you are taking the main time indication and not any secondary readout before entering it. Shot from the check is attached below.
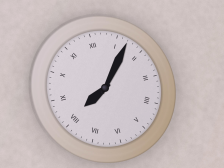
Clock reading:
**8:07**
